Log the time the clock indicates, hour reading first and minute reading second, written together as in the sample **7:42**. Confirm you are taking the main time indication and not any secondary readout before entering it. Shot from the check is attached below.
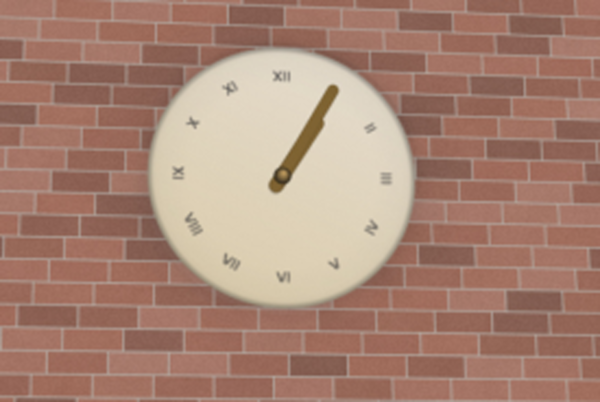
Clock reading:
**1:05**
